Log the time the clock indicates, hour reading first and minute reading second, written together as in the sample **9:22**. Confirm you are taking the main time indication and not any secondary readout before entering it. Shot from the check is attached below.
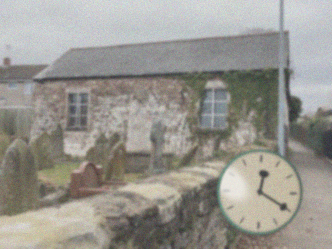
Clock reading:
**12:20**
